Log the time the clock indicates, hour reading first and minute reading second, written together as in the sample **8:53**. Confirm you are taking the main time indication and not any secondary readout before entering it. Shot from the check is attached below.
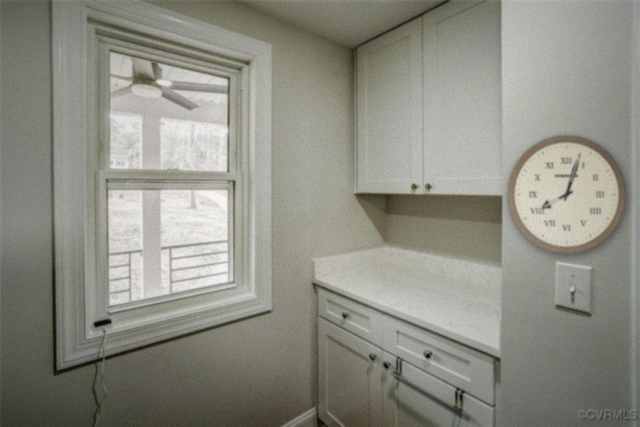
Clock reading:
**8:03**
